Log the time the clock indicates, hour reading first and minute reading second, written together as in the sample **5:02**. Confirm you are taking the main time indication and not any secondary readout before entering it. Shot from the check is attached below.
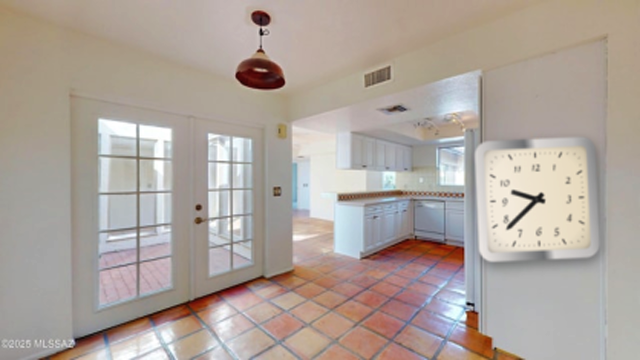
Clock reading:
**9:38**
